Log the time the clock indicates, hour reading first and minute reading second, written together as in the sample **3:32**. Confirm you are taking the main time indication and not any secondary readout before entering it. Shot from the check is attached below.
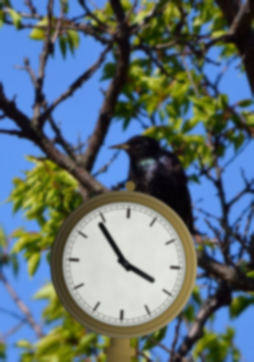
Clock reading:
**3:54**
